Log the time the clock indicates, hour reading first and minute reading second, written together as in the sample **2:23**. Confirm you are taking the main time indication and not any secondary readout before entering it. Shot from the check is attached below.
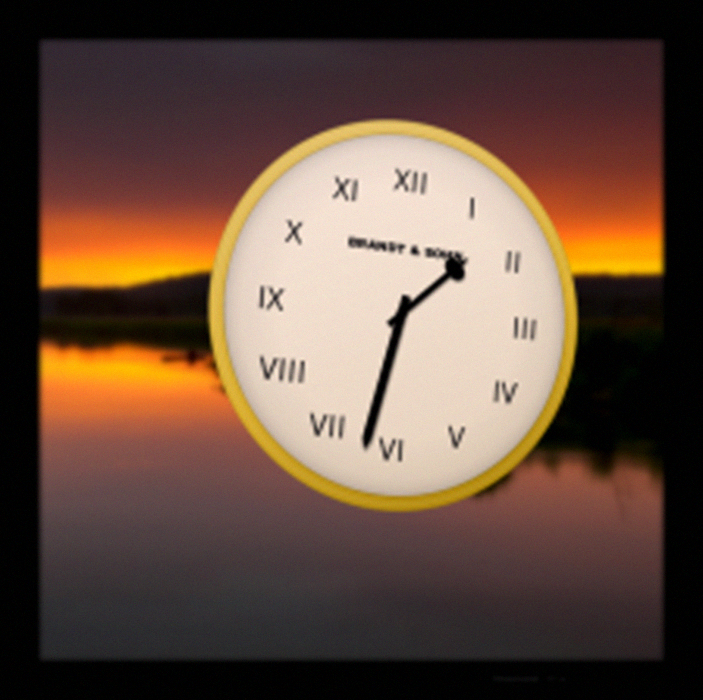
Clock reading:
**1:32**
